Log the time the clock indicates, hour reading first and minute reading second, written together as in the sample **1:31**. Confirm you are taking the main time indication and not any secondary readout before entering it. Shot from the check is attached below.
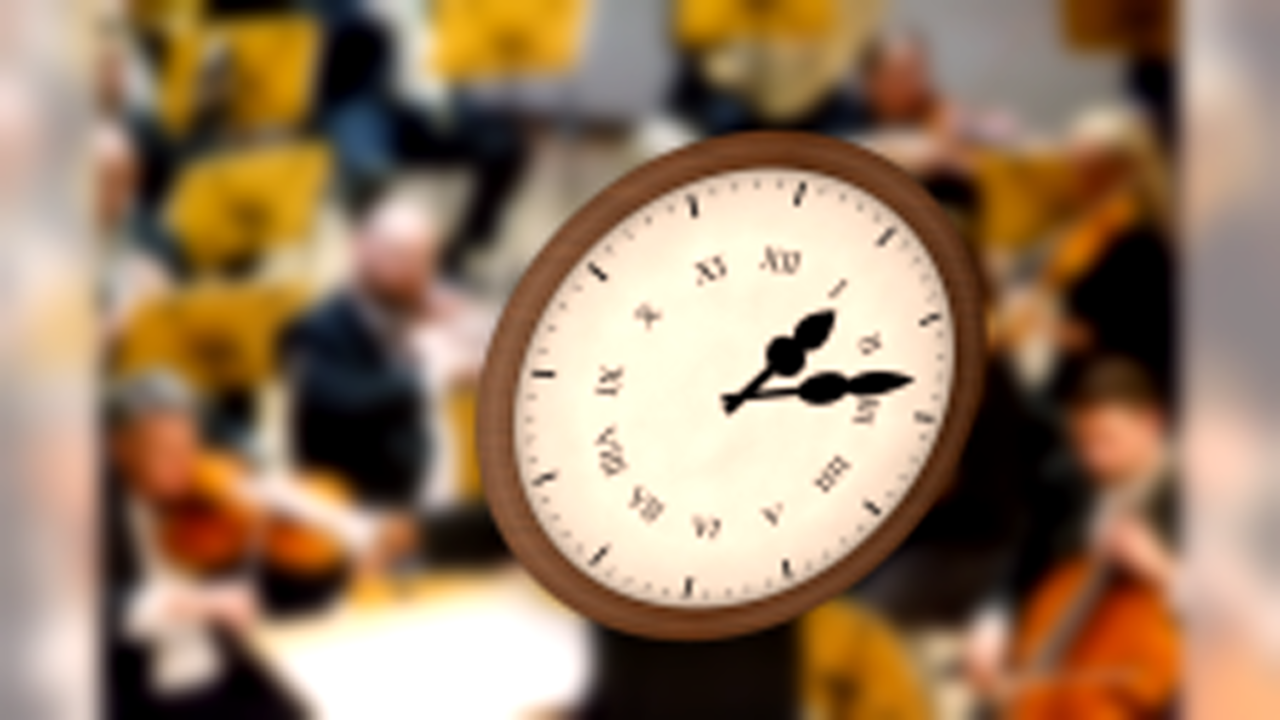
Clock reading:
**1:13**
